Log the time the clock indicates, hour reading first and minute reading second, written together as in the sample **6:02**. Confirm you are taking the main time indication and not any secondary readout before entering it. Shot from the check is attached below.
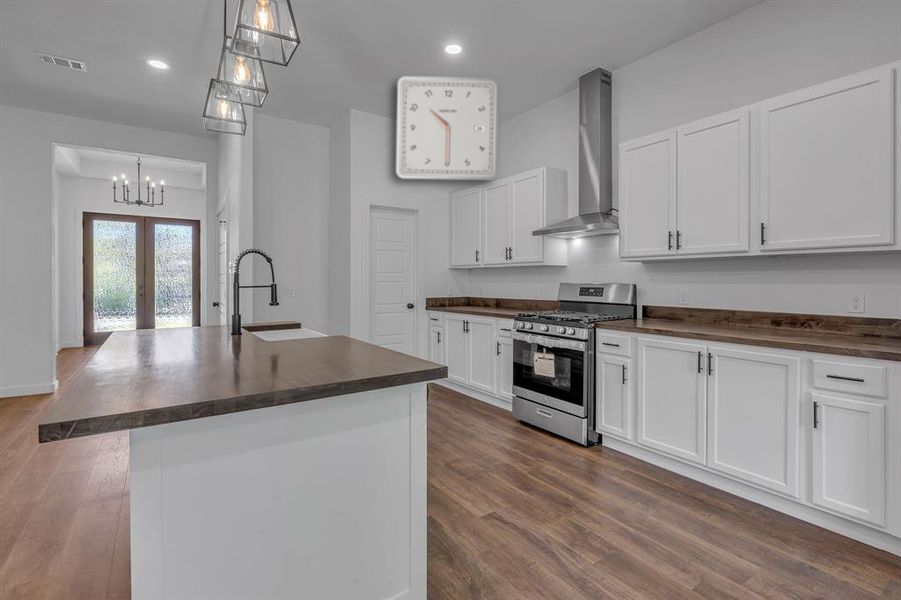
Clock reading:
**10:30**
